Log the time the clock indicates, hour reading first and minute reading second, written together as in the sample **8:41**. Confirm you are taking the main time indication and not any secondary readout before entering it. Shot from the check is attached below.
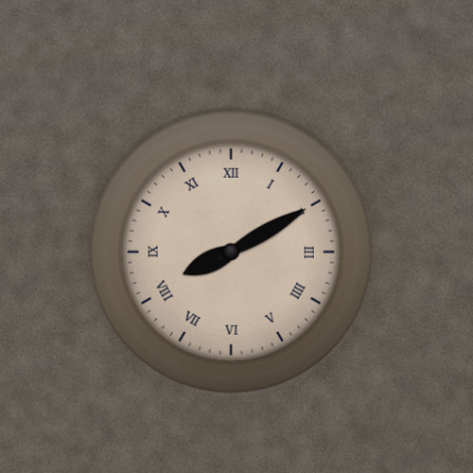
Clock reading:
**8:10**
